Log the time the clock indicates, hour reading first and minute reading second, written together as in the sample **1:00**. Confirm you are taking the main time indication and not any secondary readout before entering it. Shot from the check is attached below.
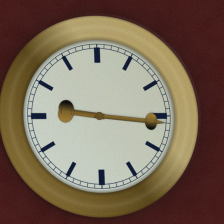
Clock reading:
**9:16**
